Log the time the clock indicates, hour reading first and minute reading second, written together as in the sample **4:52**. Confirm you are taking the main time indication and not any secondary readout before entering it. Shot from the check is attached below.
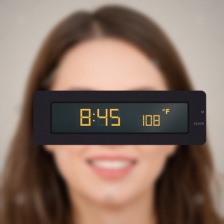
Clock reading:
**8:45**
